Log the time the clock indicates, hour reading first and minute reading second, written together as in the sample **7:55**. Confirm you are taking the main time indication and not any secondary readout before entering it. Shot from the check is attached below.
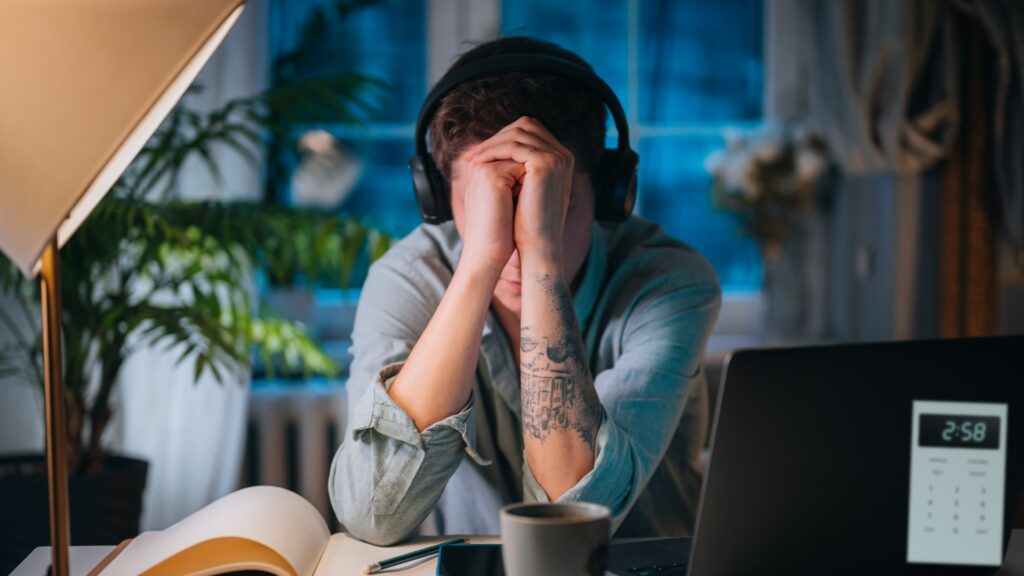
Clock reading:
**2:58**
